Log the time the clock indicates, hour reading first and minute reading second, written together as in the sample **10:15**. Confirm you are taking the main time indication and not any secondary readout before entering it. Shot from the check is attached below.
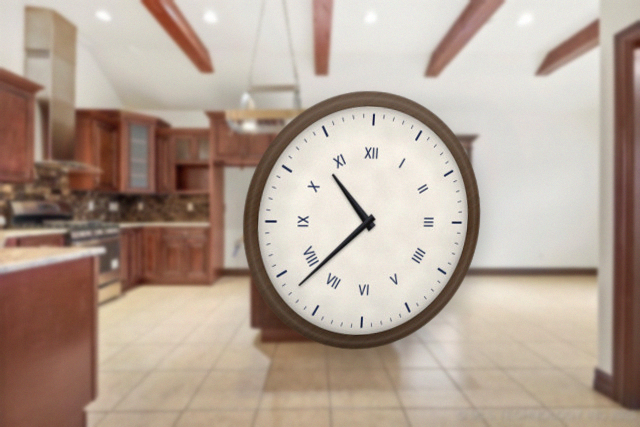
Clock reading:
**10:38**
